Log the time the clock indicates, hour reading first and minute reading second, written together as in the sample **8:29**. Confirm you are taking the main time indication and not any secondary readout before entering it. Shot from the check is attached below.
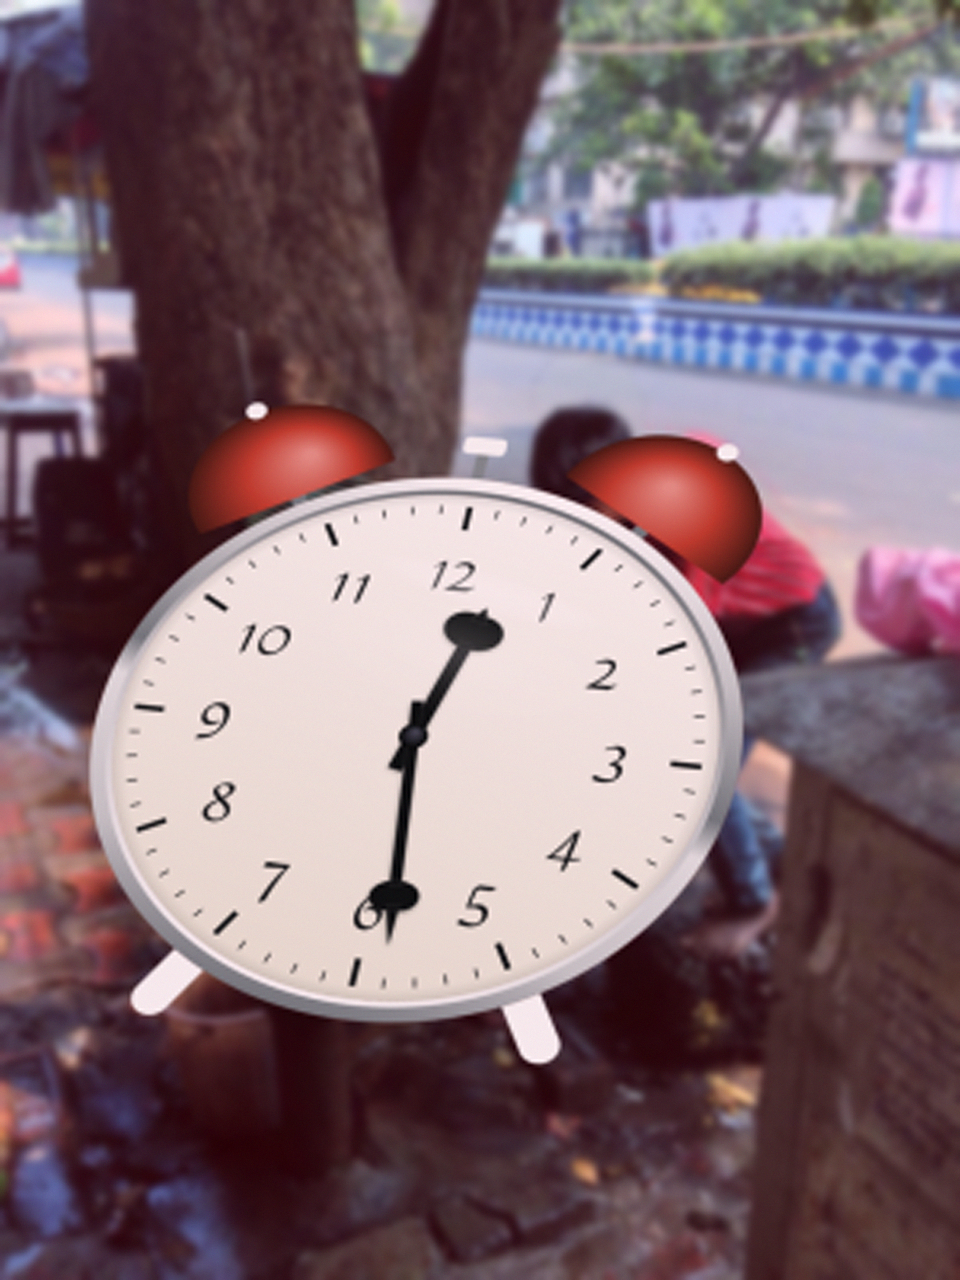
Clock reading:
**12:29**
